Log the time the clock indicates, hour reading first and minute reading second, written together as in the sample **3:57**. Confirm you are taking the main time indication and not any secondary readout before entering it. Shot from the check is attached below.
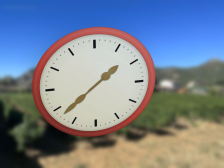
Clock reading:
**1:38**
